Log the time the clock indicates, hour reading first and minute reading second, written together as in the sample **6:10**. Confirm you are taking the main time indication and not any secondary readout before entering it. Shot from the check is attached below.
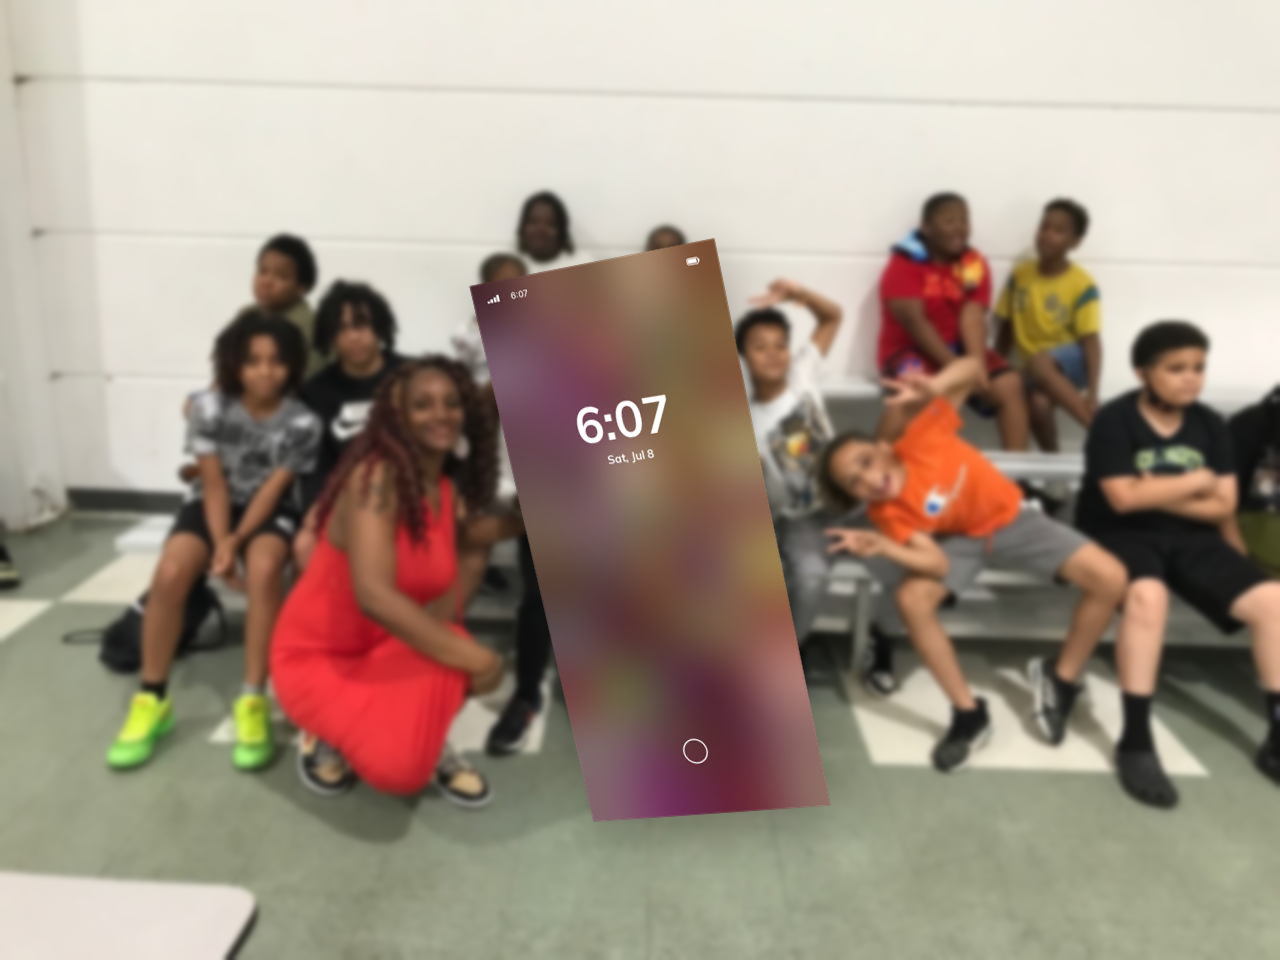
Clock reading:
**6:07**
